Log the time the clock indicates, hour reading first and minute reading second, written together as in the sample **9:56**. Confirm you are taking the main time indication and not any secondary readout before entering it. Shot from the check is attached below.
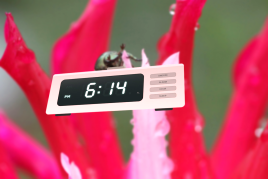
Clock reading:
**6:14**
